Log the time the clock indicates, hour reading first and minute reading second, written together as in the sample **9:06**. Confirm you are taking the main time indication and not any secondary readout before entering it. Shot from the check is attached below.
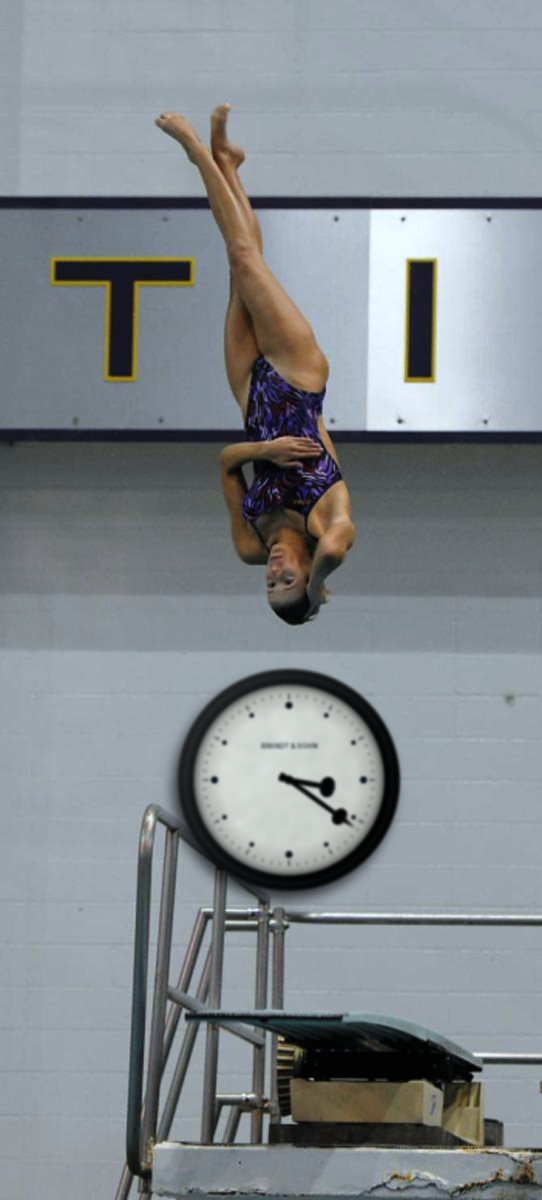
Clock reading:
**3:21**
